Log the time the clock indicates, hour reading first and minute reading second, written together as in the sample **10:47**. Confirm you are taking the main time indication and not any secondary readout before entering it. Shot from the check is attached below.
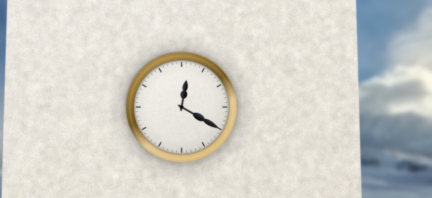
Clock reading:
**12:20**
